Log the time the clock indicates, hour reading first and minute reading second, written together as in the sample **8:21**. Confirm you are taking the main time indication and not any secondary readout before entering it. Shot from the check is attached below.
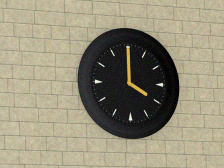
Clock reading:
**4:00**
